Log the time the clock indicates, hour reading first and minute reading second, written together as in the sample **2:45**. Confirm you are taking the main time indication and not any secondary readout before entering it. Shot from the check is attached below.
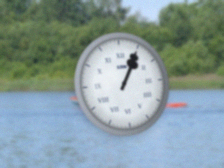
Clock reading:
**1:05**
